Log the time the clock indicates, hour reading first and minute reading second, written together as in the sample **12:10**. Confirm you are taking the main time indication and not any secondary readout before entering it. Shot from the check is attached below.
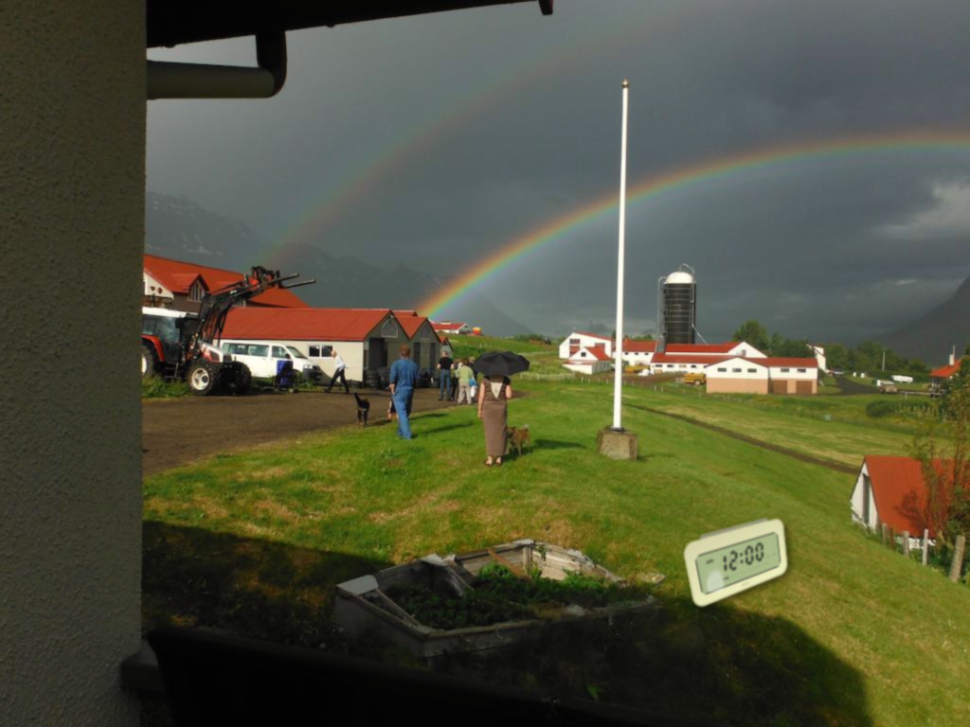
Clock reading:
**12:00**
